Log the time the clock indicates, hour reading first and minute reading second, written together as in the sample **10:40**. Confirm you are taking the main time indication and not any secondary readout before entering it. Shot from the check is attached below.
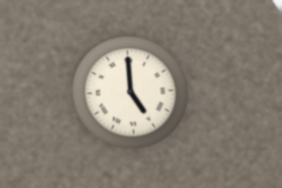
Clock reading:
**5:00**
